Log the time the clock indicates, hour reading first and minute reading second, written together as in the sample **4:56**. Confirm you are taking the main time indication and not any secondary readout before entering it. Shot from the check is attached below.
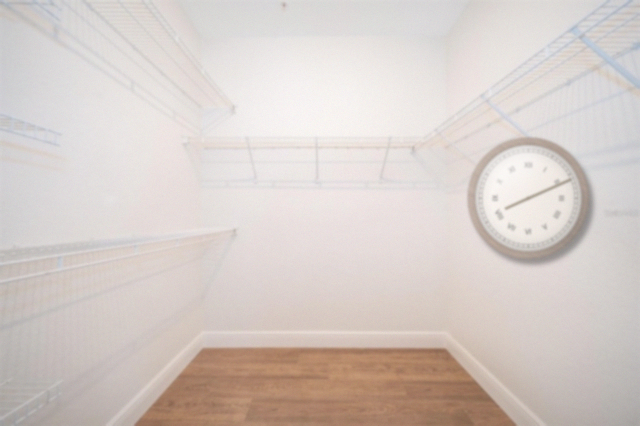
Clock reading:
**8:11**
